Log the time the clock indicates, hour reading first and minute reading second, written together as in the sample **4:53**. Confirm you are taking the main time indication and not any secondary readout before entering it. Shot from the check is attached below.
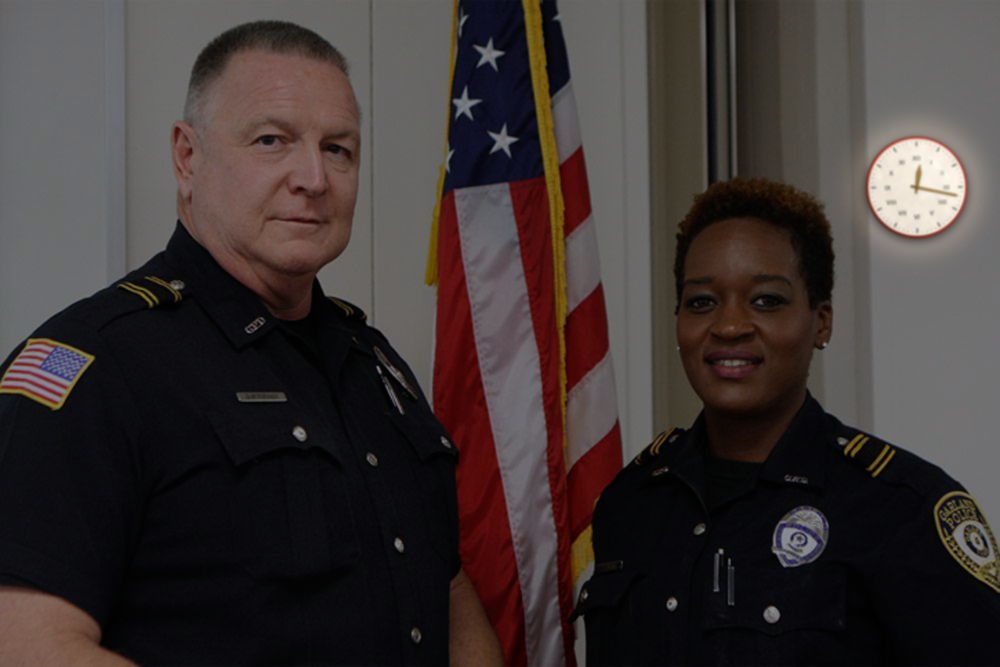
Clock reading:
**12:17**
